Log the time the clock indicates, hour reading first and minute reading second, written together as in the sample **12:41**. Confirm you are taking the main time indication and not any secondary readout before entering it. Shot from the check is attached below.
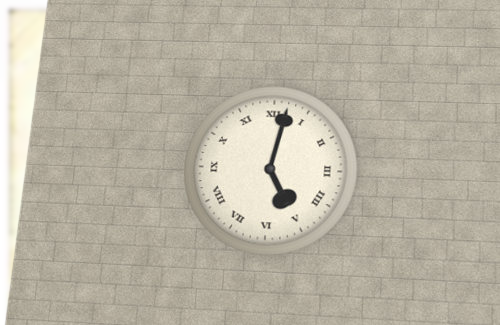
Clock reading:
**5:02**
